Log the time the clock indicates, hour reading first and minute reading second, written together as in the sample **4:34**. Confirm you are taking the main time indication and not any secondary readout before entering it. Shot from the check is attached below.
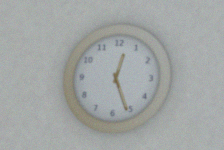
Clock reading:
**12:26**
